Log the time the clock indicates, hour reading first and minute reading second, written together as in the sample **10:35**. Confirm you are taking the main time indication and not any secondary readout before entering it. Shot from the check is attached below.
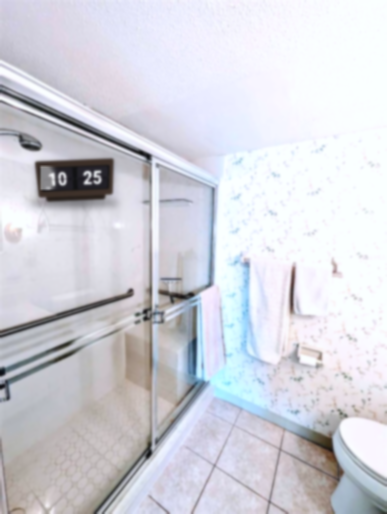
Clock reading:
**10:25**
